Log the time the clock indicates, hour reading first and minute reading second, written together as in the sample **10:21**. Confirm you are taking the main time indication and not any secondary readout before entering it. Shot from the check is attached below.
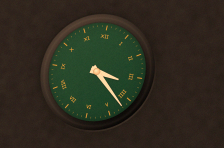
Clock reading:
**3:22**
